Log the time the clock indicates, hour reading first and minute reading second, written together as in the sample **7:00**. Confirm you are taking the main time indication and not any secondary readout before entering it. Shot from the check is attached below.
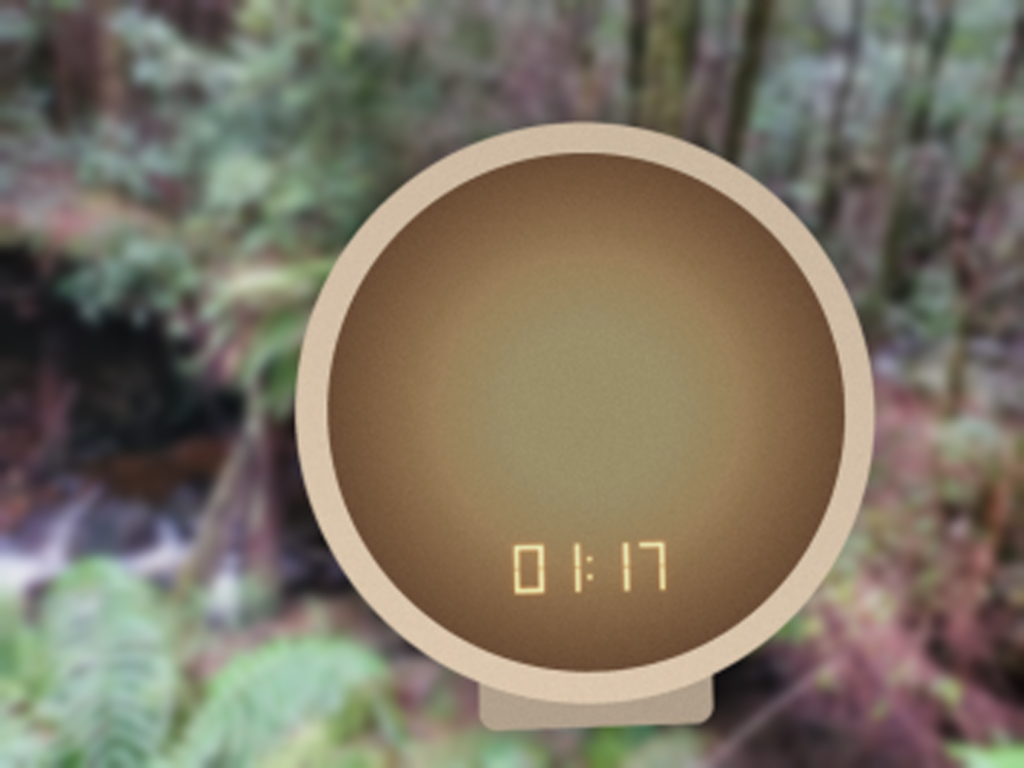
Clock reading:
**1:17**
